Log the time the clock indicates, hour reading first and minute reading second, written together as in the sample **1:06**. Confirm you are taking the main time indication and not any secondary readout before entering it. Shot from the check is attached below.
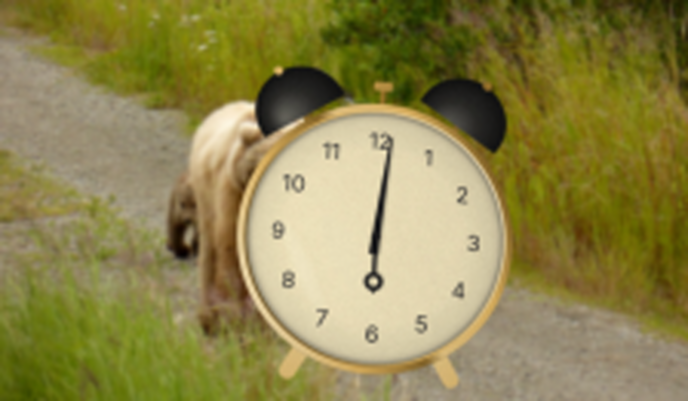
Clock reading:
**6:01**
